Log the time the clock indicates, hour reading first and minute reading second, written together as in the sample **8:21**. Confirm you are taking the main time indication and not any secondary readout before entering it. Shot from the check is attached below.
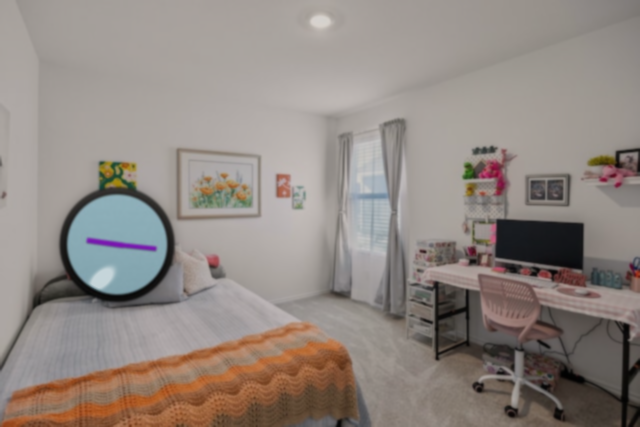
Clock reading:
**9:16**
